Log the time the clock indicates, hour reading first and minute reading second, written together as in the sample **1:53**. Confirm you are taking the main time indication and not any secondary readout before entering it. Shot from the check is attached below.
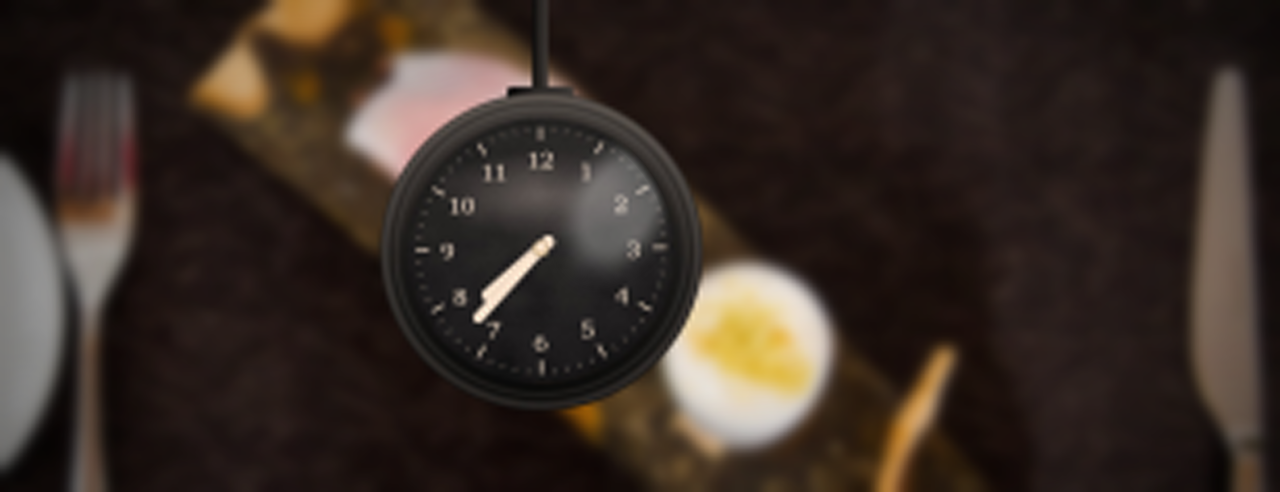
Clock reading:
**7:37**
